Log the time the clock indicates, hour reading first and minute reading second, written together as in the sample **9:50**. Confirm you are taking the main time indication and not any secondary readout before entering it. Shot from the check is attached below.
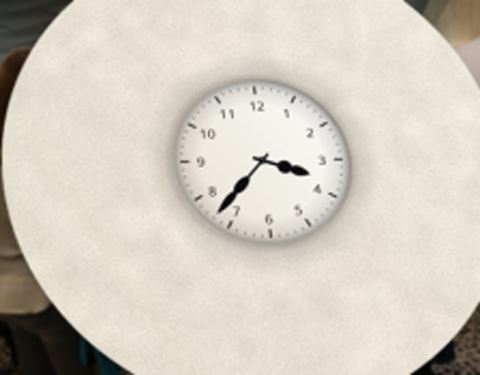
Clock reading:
**3:37**
